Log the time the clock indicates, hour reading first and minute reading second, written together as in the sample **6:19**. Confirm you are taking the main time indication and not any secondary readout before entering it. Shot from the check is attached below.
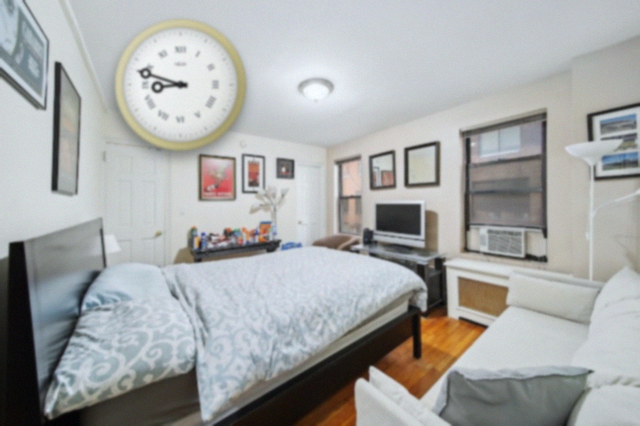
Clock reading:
**8:48**
